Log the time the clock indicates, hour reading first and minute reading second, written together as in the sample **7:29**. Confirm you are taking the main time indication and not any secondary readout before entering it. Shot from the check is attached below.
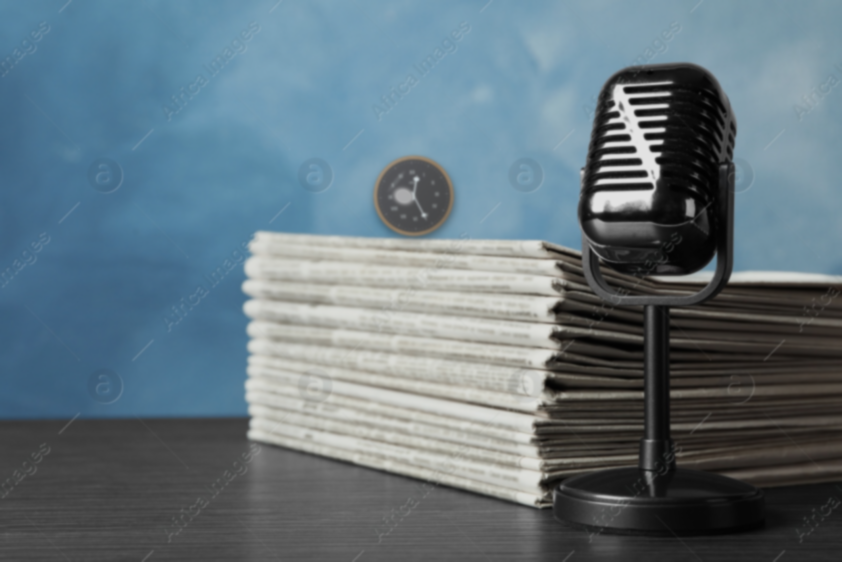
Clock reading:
**12:26**
